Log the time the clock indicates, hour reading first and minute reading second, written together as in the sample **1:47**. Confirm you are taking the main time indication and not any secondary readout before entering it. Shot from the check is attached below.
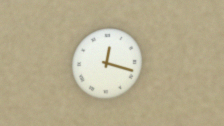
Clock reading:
**12:18**
